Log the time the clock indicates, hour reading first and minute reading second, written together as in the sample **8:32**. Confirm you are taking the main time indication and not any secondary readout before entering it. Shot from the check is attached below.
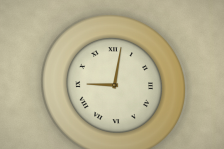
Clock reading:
**9:02**
